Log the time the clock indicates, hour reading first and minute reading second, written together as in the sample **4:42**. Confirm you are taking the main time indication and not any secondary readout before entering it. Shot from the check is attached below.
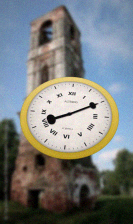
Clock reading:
**8:10**
